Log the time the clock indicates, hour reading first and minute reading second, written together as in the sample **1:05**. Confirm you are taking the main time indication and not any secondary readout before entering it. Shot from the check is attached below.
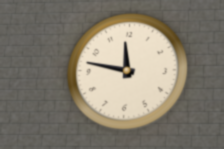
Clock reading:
**11:47**
